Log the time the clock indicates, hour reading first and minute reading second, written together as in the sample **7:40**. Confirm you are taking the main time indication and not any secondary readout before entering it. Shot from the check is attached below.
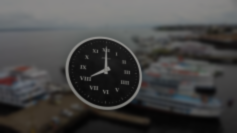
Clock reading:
**8:00**
